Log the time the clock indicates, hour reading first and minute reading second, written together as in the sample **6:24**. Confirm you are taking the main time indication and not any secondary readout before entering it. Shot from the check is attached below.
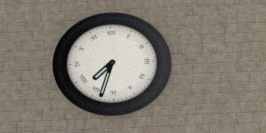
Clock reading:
**7:33**
